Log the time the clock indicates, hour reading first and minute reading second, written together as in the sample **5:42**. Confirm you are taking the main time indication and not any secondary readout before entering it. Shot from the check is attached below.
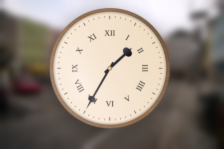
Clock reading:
**1:35**
